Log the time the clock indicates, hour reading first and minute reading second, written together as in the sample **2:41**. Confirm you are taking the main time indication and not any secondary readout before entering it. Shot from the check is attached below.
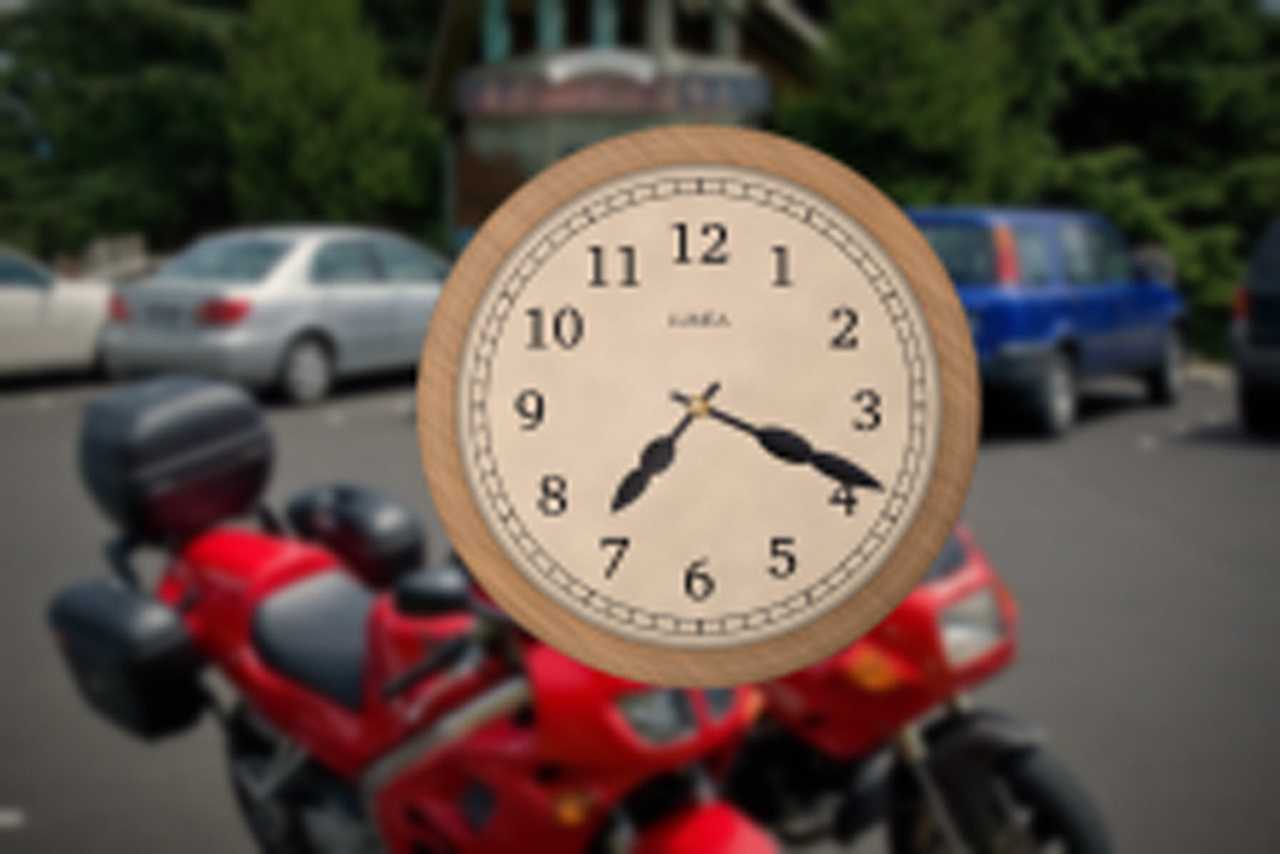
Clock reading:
**7:19**
